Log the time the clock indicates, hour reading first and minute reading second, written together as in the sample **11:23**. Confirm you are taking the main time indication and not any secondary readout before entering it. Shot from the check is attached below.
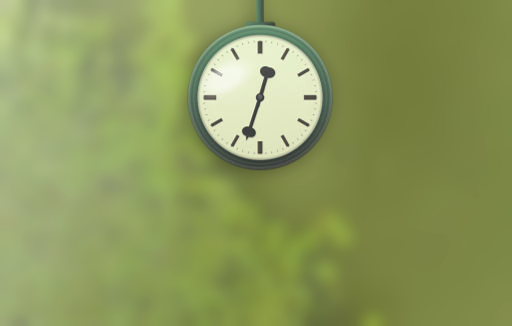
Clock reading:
**12:33**
